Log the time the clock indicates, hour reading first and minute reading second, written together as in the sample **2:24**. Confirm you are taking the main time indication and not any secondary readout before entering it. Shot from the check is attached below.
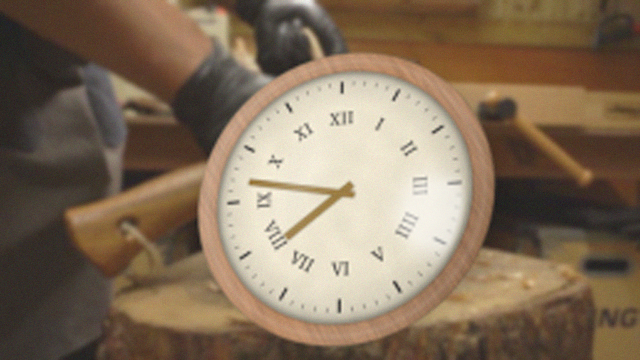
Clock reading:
**7:47**
